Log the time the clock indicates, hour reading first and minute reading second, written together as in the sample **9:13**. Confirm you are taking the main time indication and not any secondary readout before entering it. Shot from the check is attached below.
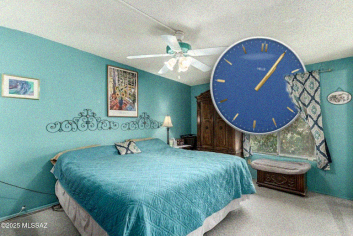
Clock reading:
**1:05**
